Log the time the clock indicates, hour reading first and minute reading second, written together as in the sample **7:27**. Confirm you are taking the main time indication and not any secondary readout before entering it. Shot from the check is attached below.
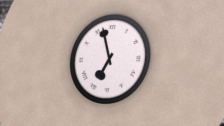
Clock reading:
**6:57**
